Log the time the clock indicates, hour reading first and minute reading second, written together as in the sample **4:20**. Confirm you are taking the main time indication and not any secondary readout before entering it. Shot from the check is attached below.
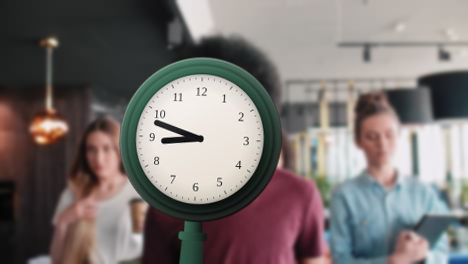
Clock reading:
**8:48**
